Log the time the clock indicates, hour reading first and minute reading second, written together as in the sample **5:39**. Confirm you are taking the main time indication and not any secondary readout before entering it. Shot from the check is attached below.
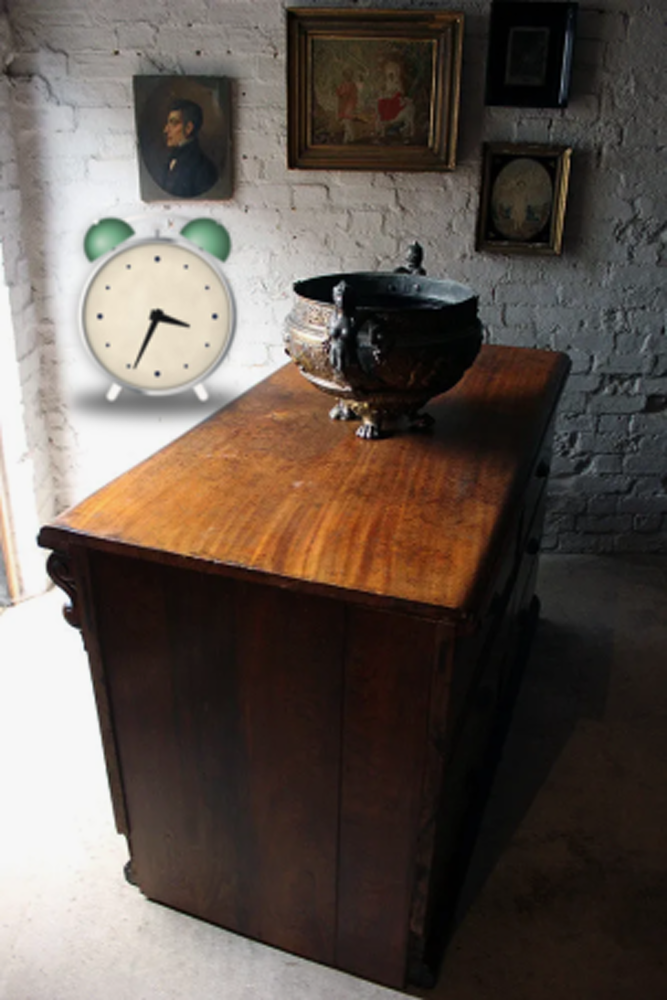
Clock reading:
**3:34**
